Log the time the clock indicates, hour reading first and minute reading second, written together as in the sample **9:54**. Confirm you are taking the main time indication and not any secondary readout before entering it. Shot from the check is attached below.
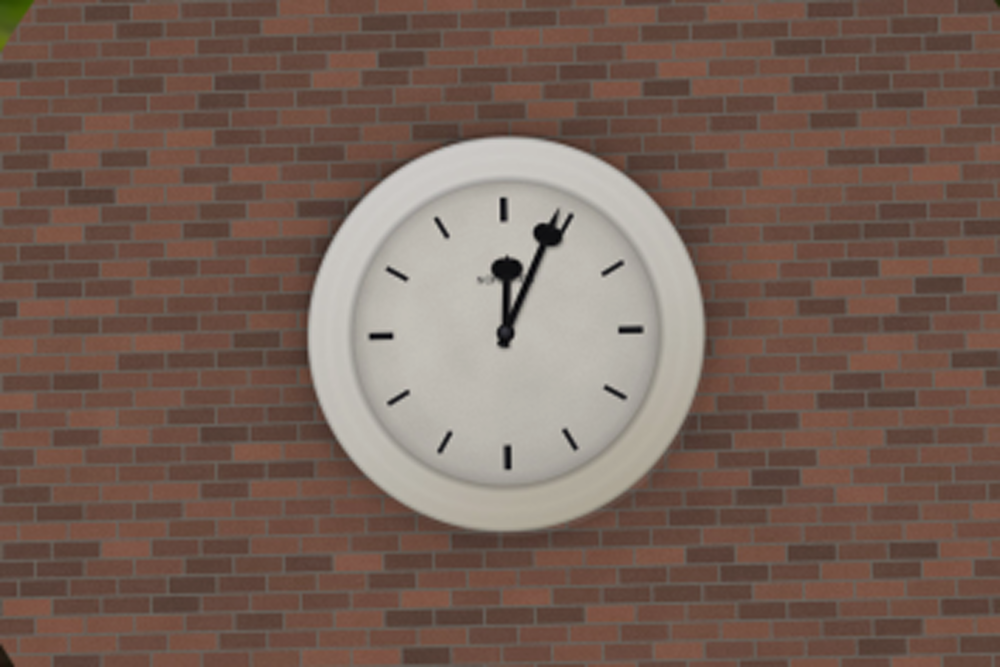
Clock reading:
**12:04**
